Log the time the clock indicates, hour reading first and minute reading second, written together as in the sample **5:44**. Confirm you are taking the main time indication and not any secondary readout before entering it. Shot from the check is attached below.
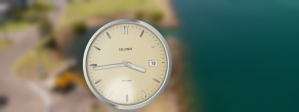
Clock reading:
**3:44**
